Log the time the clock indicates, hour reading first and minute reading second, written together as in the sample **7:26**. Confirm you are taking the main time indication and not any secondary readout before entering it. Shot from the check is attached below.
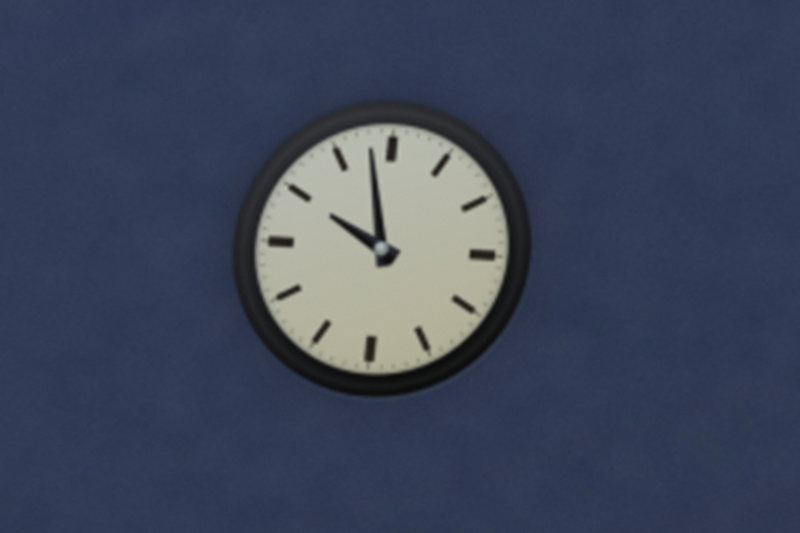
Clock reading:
**9:58**
